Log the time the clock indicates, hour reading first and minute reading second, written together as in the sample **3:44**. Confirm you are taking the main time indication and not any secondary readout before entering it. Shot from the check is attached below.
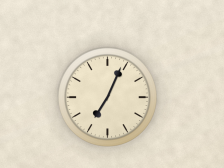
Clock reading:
**7:04**
